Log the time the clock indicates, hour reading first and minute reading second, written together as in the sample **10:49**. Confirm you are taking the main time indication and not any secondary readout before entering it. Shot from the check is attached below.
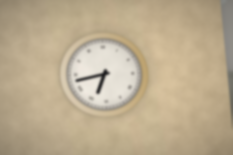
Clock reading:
**6:43**
